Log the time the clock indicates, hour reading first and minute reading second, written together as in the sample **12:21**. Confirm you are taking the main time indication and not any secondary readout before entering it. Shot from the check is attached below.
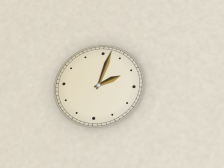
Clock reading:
**2:02**
